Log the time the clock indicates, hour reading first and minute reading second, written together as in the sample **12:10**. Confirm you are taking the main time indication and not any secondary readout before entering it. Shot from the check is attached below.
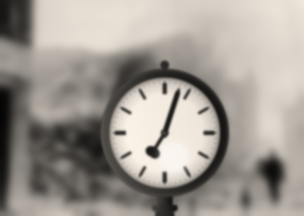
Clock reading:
**7:03**
